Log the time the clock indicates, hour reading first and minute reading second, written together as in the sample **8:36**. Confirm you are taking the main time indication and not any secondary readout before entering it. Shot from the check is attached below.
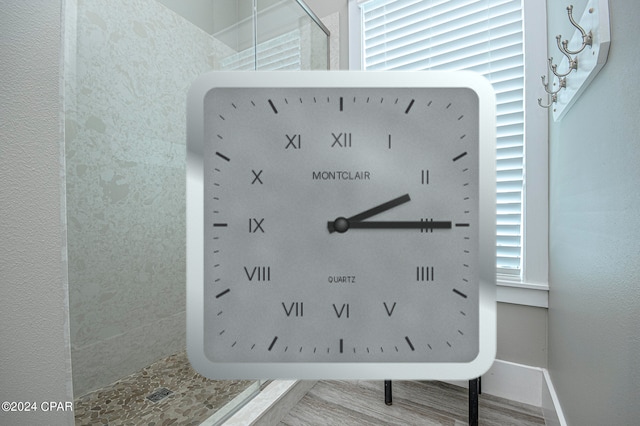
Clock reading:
**2:15**
